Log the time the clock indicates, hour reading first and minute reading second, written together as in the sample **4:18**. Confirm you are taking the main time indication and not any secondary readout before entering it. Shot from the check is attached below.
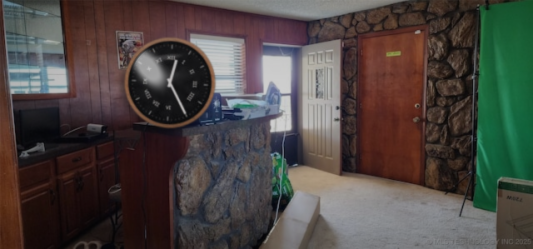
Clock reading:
**12:25**
